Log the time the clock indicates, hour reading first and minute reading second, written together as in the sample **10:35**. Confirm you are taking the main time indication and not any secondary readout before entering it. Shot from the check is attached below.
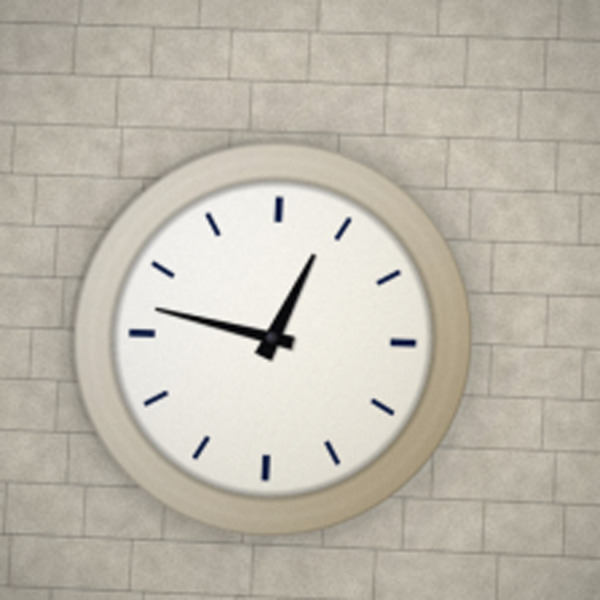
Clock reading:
**12:47**
